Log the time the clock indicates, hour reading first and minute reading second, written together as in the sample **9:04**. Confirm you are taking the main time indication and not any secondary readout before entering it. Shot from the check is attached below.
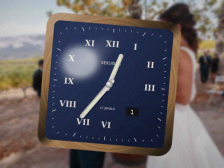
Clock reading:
**12:36**
